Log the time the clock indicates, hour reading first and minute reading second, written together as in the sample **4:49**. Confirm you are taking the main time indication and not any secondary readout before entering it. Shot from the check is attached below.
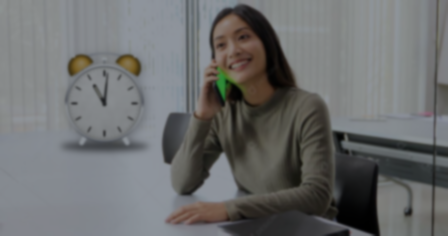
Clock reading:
**11:01**
